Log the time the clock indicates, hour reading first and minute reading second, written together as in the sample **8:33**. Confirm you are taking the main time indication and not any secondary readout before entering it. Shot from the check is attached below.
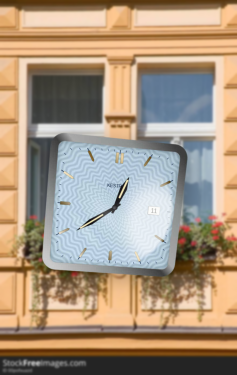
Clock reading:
**12:39**
